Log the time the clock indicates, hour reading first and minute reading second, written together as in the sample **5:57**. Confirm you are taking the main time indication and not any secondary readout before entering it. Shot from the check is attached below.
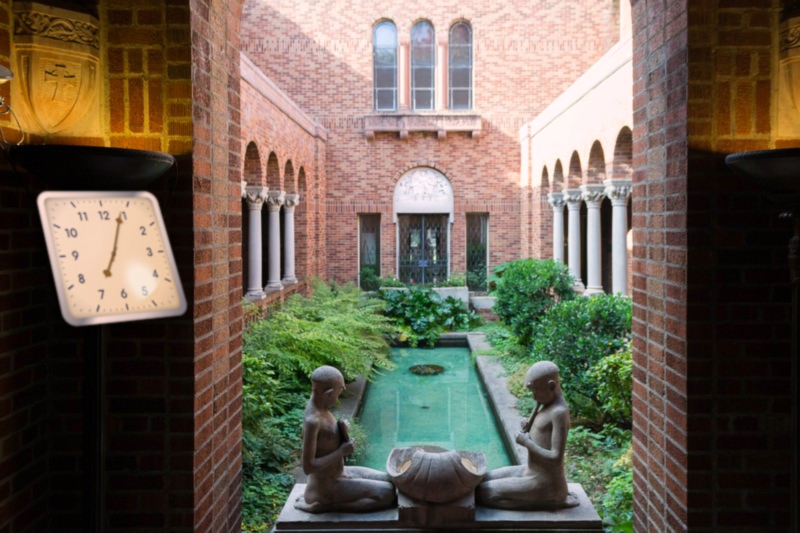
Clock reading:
**7:04**
